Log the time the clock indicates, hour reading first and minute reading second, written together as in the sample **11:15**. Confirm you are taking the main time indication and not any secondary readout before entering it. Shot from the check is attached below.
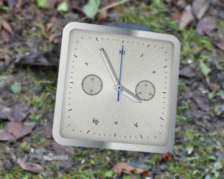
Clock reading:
**3:55**
